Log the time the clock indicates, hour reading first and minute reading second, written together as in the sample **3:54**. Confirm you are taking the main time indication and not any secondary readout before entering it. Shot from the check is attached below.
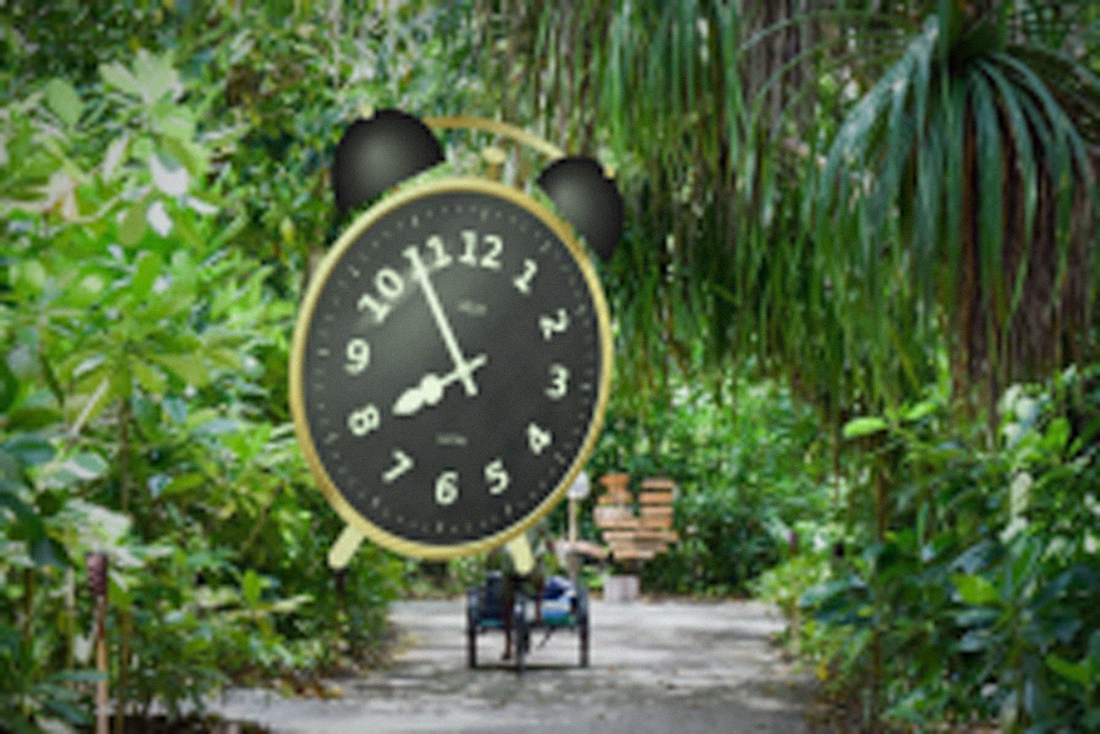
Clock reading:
**7:54**
